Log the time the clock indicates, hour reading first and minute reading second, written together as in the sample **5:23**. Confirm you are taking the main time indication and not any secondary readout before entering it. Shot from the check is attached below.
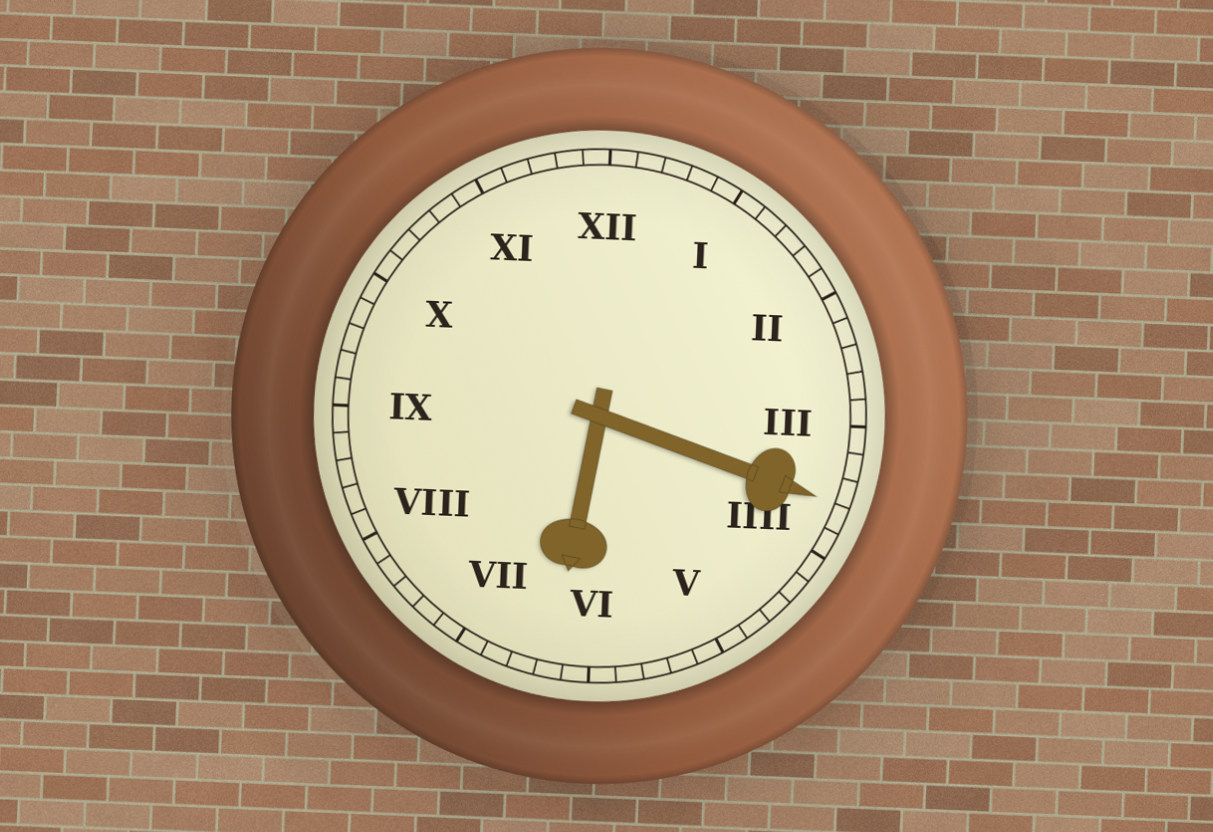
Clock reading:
**6:18**
